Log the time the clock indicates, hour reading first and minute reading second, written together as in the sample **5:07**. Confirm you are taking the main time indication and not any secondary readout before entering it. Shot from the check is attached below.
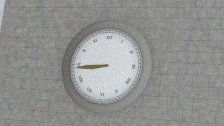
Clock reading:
**8:44**
